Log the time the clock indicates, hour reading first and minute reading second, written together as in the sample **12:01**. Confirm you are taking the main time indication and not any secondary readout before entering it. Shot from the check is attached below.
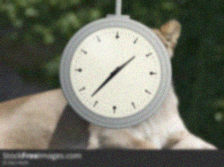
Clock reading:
**1:37**
